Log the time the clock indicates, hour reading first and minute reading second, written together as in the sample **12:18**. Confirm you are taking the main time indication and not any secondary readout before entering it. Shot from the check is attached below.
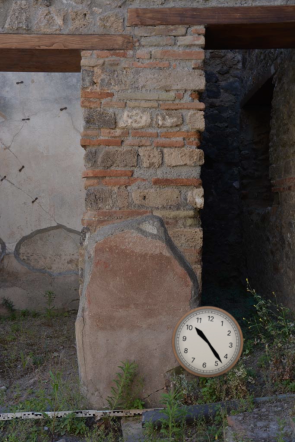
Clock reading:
**10:23**
